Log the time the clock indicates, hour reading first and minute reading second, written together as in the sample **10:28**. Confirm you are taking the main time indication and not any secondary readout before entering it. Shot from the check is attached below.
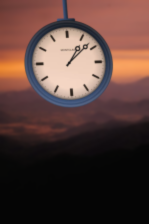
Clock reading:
**1:08**
